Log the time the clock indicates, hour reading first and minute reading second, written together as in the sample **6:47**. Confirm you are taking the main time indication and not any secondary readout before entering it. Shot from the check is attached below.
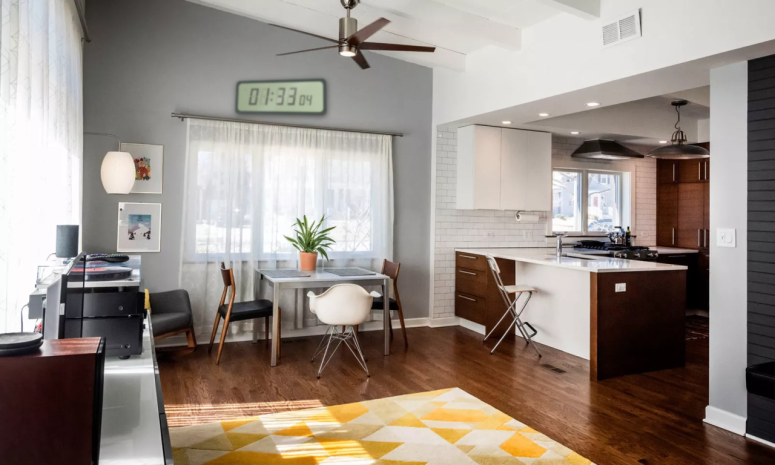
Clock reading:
**1:33**
